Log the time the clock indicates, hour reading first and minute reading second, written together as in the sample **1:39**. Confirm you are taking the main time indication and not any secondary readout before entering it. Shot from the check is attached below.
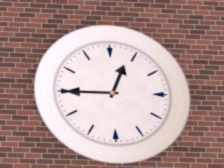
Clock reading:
**12:45**
